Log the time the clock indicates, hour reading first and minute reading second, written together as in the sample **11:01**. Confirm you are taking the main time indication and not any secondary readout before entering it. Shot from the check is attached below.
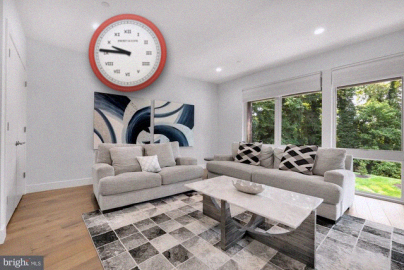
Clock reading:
**9:46**
